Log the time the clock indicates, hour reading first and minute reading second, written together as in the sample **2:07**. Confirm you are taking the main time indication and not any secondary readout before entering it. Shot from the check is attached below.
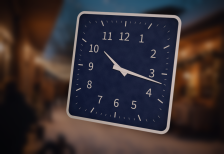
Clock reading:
**10:17**
